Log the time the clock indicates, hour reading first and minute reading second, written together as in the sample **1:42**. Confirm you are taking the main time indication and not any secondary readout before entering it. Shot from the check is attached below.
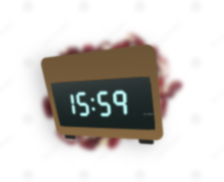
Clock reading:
**15:59**
